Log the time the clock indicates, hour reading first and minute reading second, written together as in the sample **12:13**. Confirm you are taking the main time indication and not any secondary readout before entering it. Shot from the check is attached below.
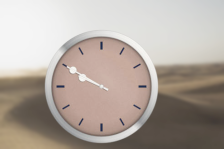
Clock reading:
**9:50**
